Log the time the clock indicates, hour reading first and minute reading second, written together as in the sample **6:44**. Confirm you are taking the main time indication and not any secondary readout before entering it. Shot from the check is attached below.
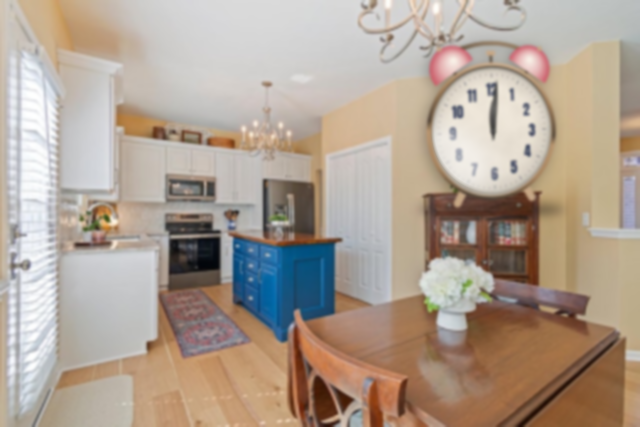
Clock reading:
**12:01**
